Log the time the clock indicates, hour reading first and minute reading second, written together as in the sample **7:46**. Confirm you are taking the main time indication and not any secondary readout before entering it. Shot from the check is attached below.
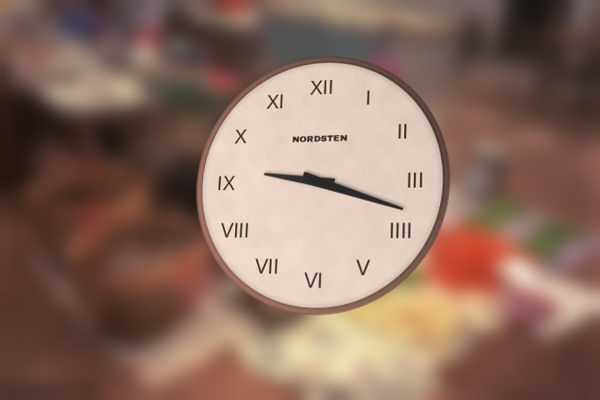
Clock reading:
**9:18**
